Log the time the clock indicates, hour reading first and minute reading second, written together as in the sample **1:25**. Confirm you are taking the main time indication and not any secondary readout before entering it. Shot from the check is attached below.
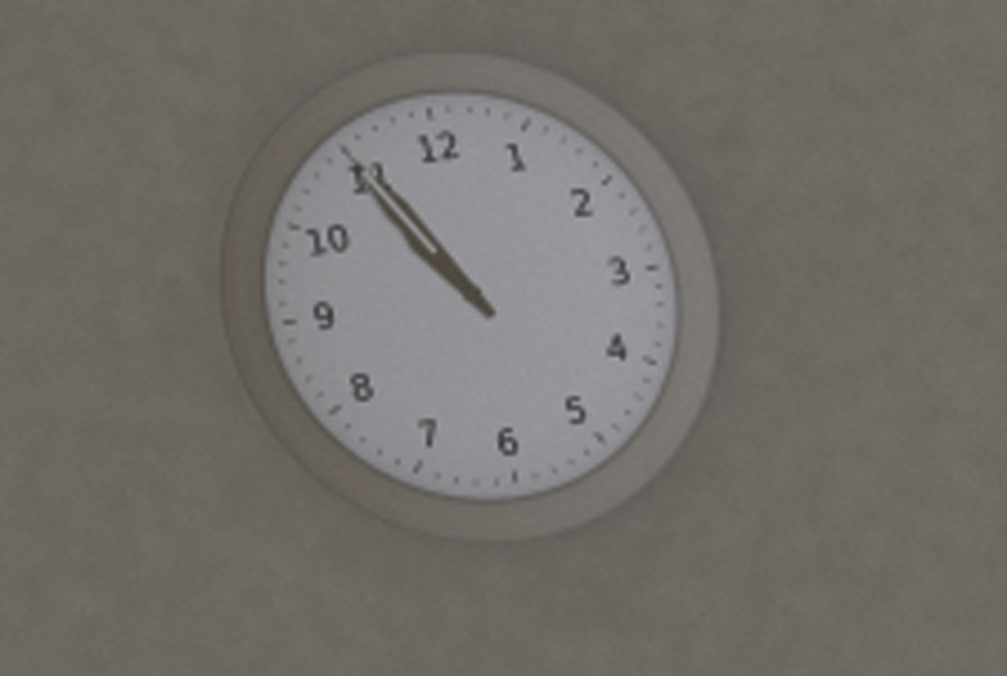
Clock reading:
**10:55**
